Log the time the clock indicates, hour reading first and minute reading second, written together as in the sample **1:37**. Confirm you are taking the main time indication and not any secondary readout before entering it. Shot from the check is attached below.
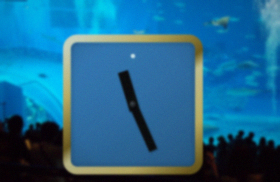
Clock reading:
**11:26**
